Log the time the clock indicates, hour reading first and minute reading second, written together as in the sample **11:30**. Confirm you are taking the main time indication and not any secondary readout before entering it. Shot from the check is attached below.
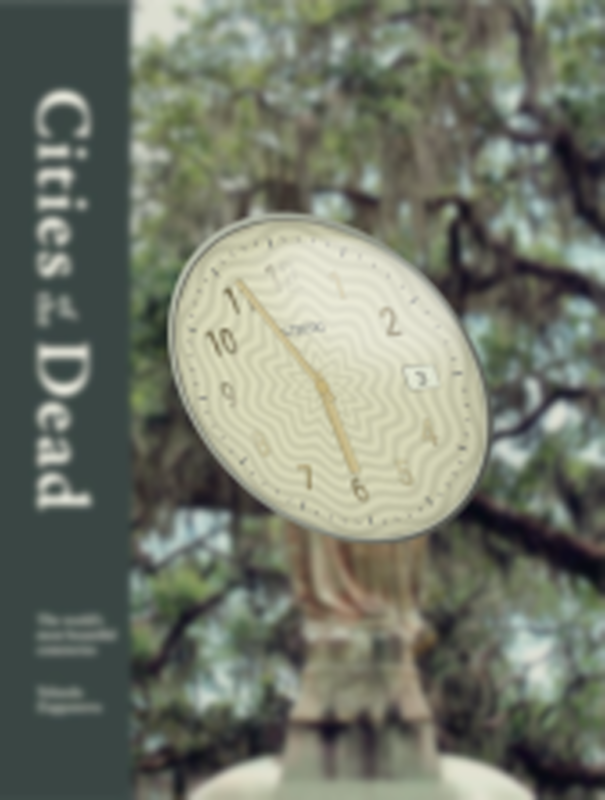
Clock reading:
**5:56**
